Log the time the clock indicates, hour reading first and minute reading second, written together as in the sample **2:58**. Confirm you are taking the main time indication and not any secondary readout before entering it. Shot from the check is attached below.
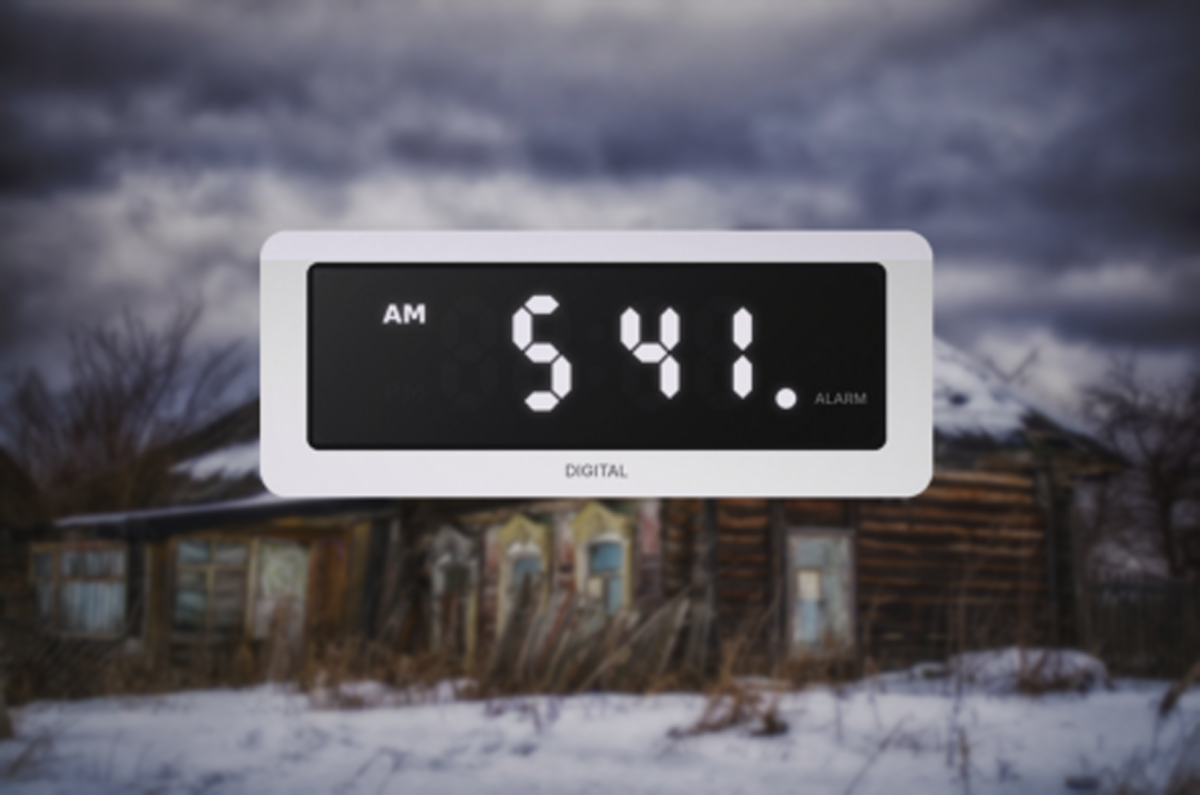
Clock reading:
**5:41**
